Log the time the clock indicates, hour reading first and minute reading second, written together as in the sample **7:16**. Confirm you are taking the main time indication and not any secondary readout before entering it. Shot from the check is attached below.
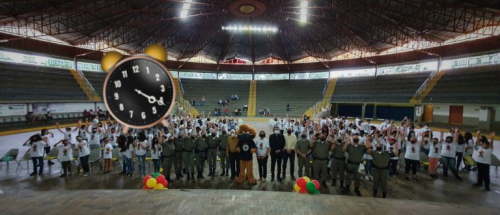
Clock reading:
**4:21**
